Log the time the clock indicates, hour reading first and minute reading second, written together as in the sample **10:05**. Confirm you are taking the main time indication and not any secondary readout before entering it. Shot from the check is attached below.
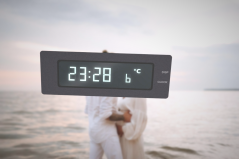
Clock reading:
**23:28**
